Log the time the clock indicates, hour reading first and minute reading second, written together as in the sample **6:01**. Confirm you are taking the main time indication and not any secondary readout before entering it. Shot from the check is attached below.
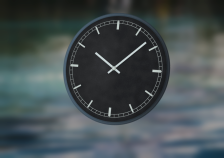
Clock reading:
**10:08**
